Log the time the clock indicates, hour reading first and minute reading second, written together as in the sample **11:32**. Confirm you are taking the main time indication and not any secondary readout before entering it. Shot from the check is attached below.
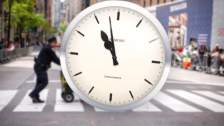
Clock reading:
**10:58**
